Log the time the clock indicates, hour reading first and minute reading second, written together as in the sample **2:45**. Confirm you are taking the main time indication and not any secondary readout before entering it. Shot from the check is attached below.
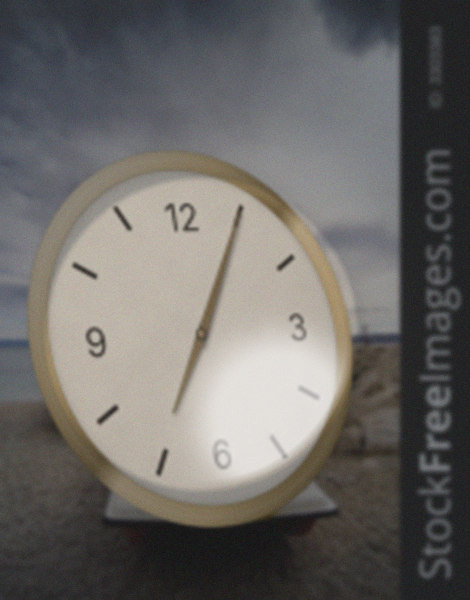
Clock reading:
**7:05**
